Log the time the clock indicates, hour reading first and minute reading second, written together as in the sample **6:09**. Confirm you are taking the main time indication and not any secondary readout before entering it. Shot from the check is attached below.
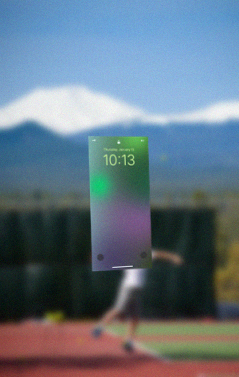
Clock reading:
**10:13**
